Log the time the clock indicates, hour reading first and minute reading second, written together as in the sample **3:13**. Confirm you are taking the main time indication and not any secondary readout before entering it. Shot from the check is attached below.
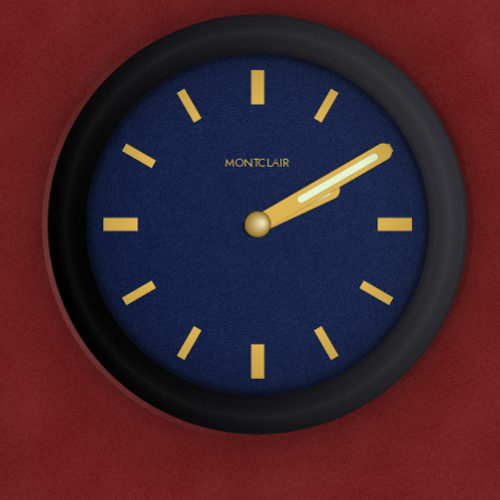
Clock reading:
**2:10**
